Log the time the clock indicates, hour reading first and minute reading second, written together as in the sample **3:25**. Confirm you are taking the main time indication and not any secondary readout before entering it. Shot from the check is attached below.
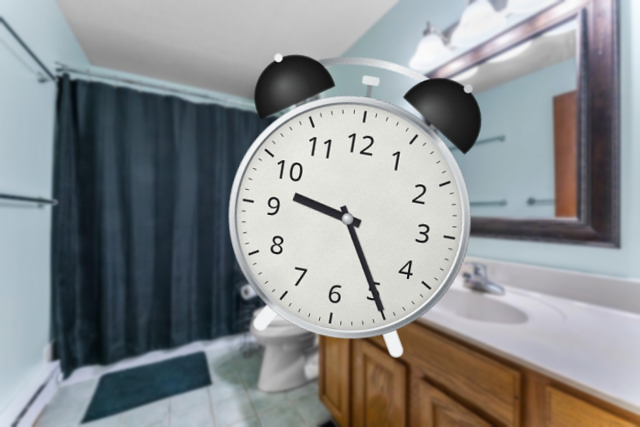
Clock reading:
**9:25**
